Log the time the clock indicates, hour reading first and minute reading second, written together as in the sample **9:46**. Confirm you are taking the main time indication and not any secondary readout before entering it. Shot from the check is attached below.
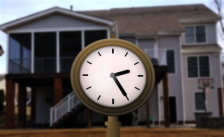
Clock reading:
**2:25**
